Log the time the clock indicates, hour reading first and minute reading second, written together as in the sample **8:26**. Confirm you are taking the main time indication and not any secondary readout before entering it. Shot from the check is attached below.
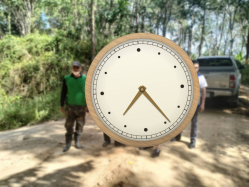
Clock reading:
**7:24**
